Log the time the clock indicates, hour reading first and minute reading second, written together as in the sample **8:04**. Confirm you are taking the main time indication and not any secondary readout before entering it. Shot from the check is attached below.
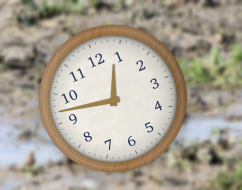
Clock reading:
**12:47**
